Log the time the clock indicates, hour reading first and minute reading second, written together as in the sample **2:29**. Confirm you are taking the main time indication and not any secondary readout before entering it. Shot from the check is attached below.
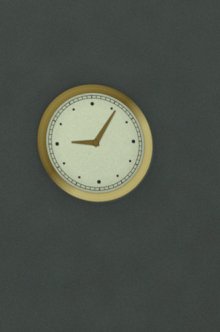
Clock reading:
**9:06**
